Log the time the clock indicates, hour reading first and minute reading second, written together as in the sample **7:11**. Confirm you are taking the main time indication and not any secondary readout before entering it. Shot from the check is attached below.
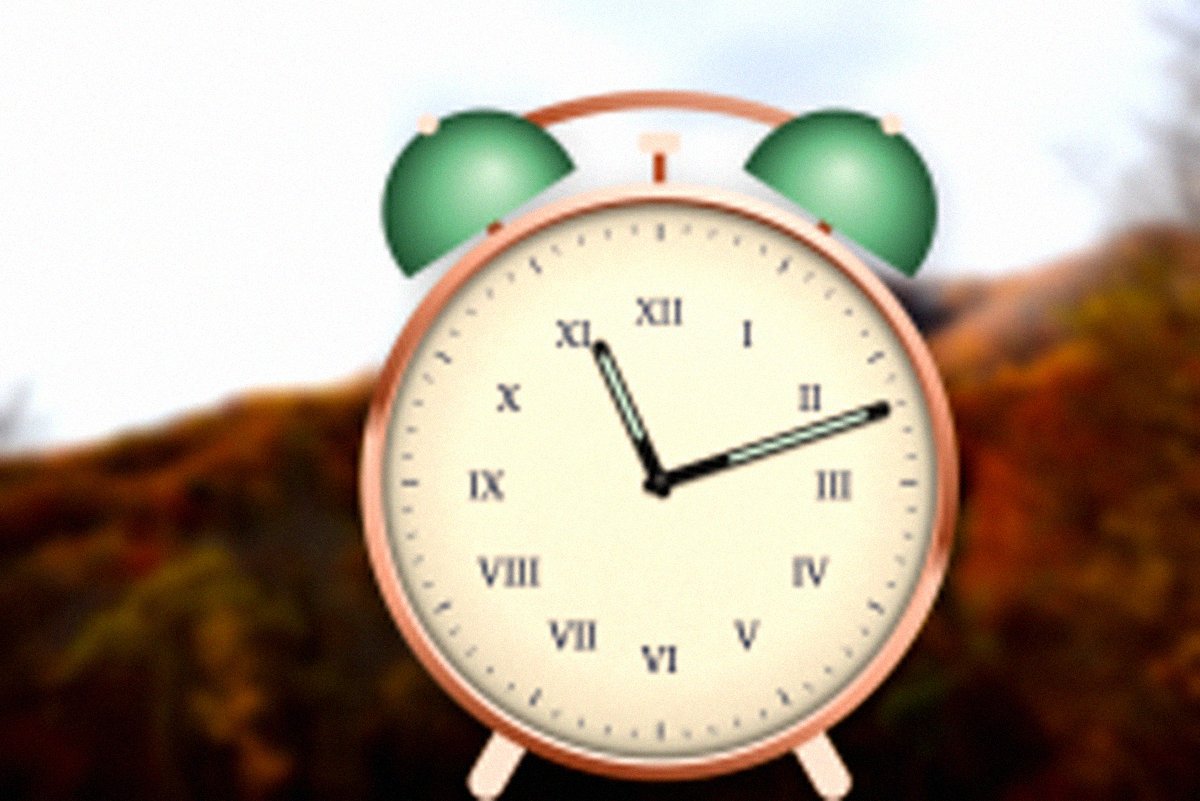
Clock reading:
**11:12**
